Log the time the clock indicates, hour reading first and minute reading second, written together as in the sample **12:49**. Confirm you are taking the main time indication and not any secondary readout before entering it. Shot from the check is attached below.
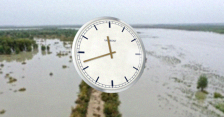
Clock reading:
**11:42**
